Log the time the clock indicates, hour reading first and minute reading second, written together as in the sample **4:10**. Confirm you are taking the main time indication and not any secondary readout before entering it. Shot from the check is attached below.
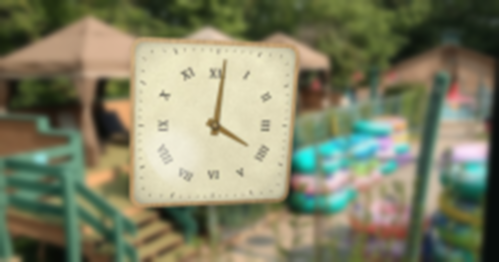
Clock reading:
**4:01**
